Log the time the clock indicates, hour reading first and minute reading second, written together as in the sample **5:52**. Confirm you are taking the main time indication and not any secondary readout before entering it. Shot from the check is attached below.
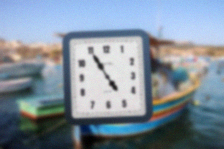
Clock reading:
**4:55**
